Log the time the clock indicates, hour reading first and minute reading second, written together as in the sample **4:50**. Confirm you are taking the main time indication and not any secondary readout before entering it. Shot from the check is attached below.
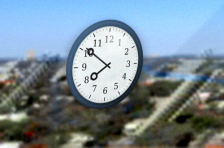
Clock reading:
**7:51**
